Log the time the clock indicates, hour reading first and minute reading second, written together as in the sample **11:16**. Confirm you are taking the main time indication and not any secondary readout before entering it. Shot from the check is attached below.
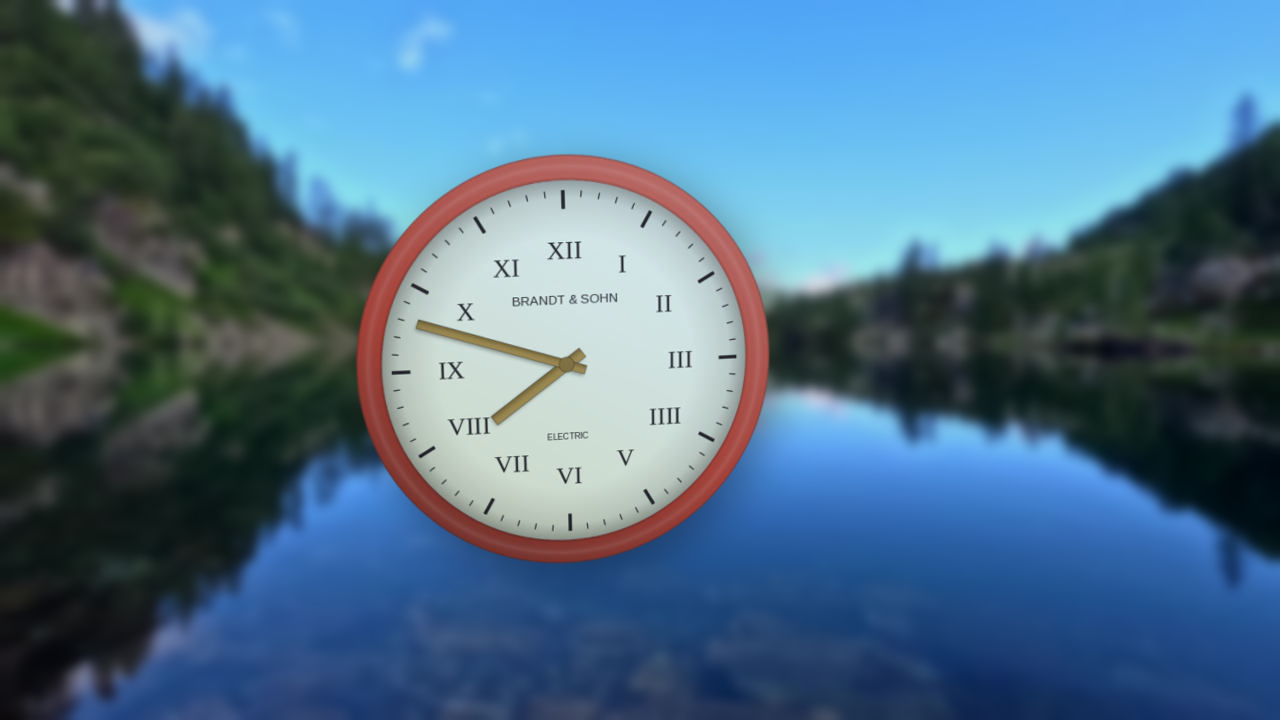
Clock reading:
**7:48**
